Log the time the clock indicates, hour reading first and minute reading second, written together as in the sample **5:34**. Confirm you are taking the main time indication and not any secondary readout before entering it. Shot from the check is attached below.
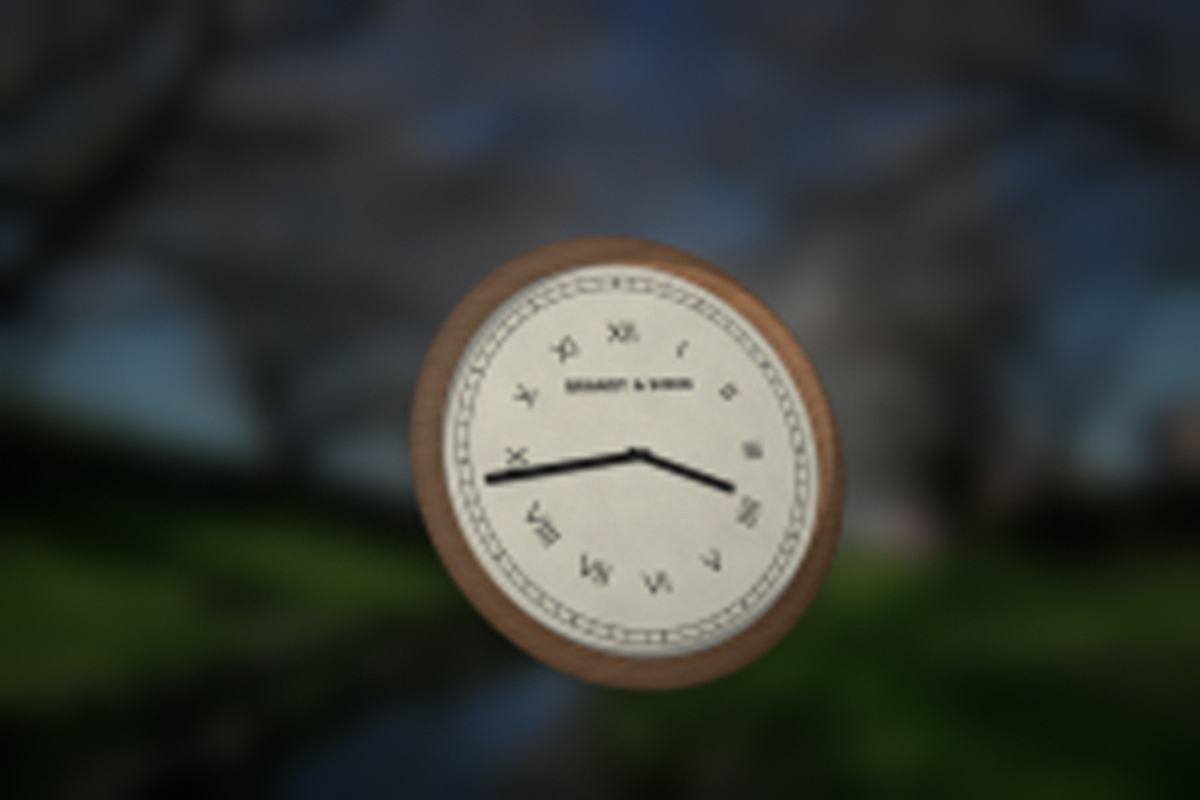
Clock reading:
**3:44**
